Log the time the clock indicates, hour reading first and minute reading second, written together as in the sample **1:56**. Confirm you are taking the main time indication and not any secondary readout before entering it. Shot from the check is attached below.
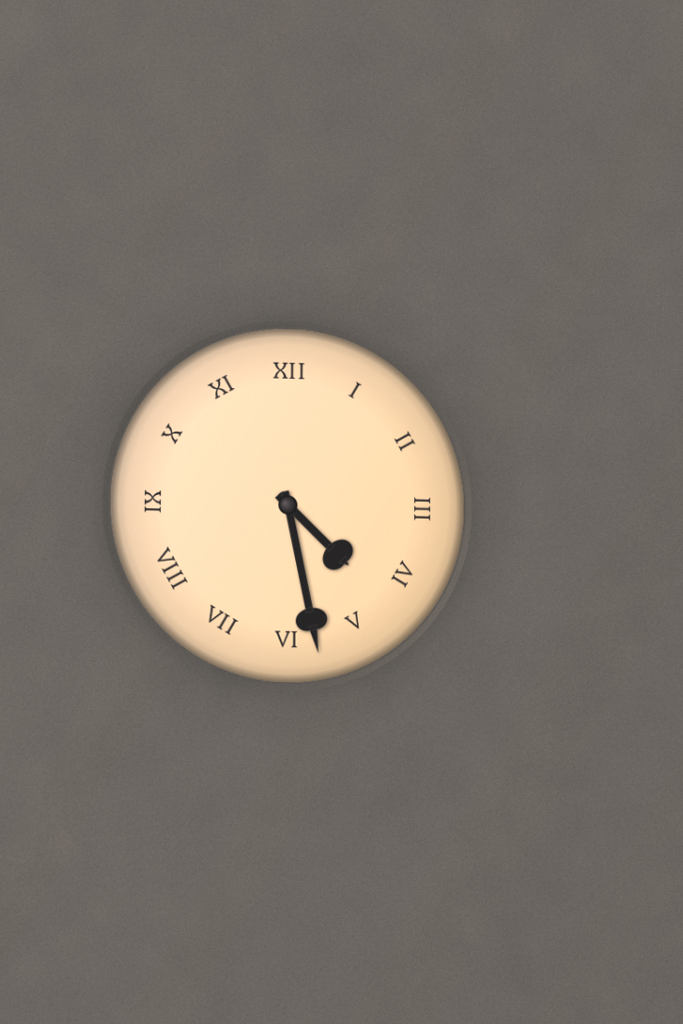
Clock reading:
**4:28**
